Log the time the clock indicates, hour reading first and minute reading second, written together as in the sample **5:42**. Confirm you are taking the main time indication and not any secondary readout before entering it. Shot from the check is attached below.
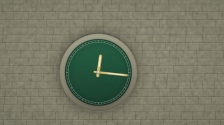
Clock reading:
**12:16**
